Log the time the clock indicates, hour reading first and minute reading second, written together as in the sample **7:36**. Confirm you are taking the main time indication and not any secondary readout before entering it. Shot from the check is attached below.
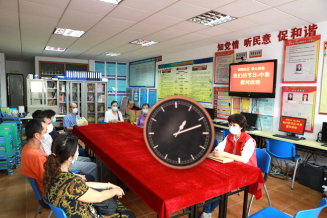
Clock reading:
**1:12**
